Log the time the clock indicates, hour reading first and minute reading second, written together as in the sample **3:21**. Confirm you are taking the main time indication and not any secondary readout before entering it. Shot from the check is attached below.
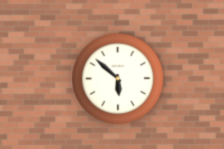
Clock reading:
**5:52**
